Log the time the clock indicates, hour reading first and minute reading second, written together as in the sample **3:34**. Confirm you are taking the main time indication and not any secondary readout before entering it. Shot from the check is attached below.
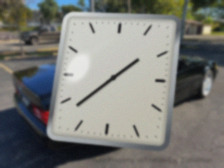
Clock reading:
**1:38**
